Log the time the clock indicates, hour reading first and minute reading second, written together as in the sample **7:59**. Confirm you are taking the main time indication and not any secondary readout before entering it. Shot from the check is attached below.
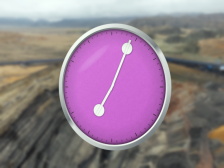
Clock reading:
**7:04**
